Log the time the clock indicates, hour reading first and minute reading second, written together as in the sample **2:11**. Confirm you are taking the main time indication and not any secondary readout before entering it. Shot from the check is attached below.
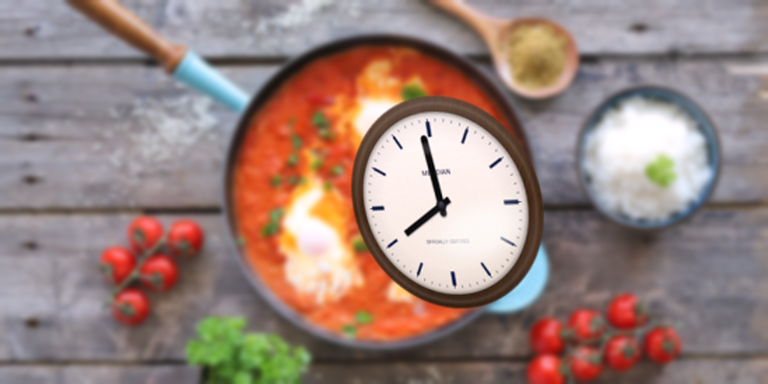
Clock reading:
**7:59**
